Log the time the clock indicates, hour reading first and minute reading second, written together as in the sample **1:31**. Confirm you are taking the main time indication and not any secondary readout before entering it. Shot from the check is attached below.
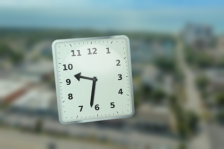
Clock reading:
**9:32**
